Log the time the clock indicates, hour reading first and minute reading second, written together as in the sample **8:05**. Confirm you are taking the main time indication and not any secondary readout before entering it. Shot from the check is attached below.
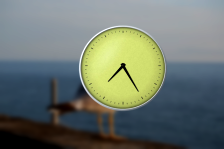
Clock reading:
**7:25**
